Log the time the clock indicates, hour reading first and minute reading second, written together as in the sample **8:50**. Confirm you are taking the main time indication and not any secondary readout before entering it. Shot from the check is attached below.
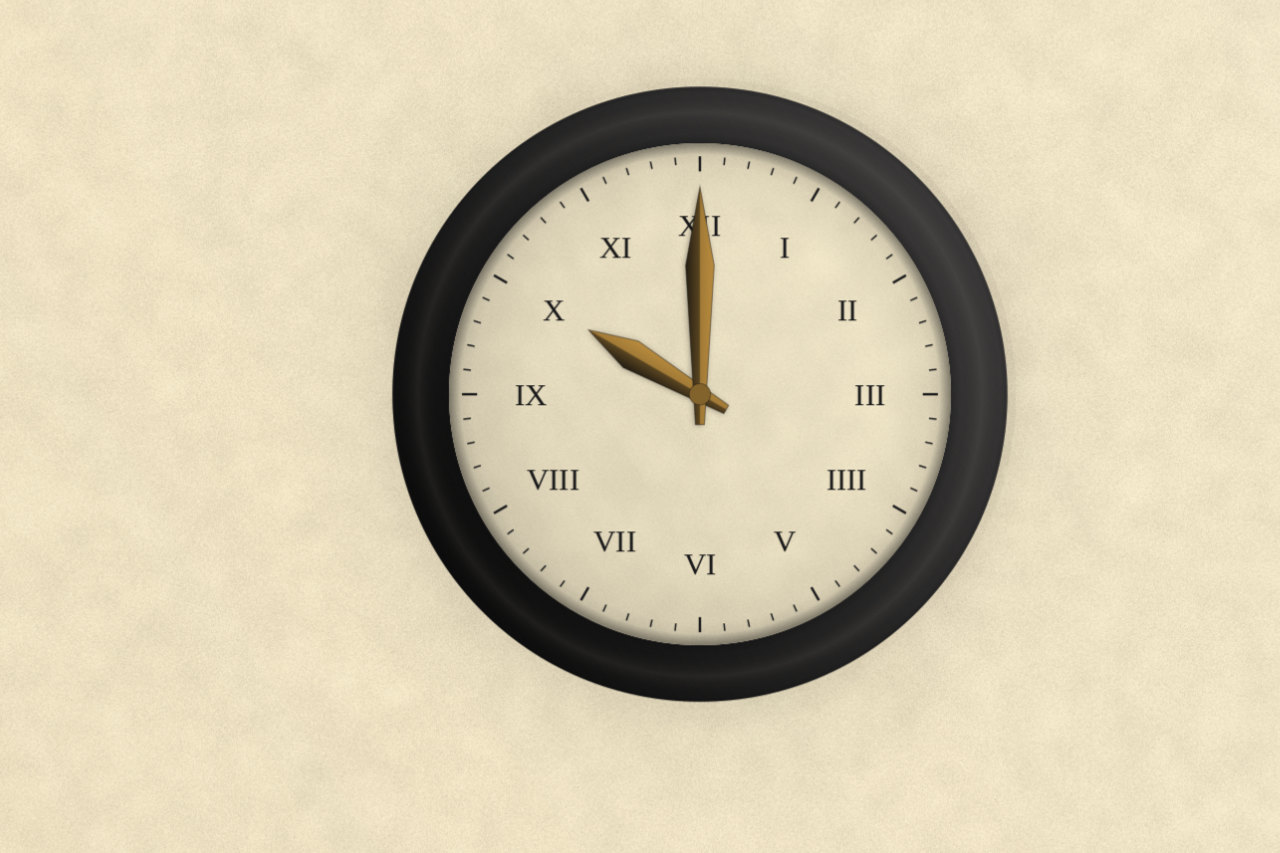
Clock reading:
**10:00**
